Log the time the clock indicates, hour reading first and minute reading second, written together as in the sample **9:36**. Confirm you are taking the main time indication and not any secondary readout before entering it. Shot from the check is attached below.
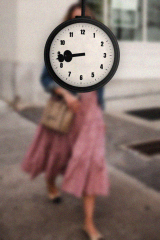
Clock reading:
**8:43**
